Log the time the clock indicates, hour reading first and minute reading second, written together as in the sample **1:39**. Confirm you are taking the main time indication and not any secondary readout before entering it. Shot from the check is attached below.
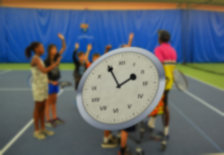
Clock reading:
**1:55**
